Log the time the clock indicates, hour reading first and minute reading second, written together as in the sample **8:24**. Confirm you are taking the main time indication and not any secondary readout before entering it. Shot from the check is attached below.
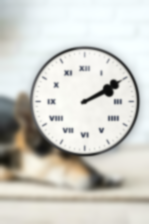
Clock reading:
**2:10**
